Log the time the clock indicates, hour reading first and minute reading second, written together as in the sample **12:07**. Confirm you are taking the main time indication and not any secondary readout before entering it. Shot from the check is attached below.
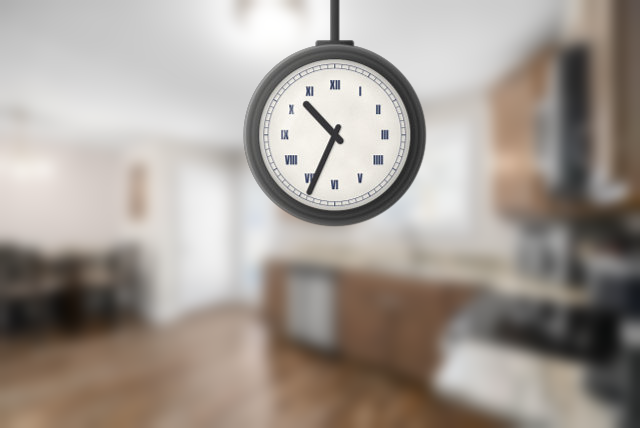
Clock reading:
**10:34**
